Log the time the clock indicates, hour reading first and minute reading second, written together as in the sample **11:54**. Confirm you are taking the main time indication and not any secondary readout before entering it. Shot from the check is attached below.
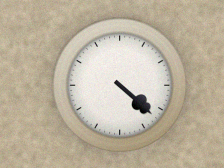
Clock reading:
**4:22**
